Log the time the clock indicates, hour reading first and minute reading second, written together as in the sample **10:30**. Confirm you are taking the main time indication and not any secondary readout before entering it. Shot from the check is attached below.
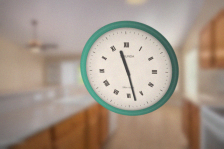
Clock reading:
**11:28**
